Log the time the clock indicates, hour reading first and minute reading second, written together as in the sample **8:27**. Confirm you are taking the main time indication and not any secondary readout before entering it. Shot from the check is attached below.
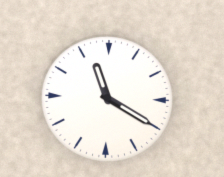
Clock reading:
**11:20**
